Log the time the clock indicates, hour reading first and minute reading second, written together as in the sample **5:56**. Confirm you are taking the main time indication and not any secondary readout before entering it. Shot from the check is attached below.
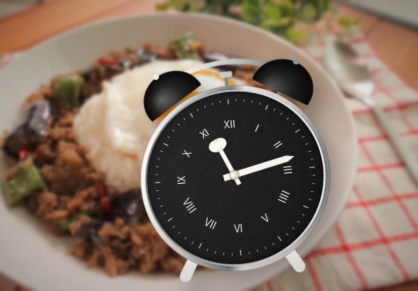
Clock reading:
**11:13**
